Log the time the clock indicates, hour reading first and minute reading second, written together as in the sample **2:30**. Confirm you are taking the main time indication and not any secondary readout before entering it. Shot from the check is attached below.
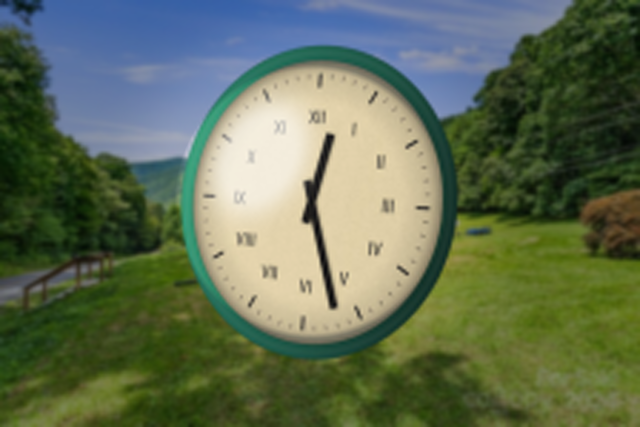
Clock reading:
**12:27**
